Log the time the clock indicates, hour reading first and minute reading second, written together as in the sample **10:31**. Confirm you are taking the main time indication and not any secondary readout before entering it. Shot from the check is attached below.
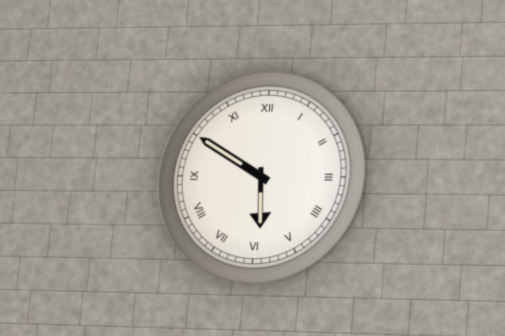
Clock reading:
**5:50**
